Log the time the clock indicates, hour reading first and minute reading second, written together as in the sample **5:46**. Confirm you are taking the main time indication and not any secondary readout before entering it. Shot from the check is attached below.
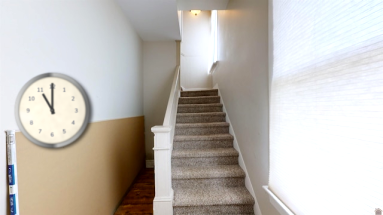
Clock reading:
**11:00**
